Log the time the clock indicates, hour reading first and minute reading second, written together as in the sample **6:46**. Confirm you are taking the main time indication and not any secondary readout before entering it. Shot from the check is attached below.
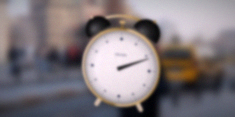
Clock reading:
**2:11**
